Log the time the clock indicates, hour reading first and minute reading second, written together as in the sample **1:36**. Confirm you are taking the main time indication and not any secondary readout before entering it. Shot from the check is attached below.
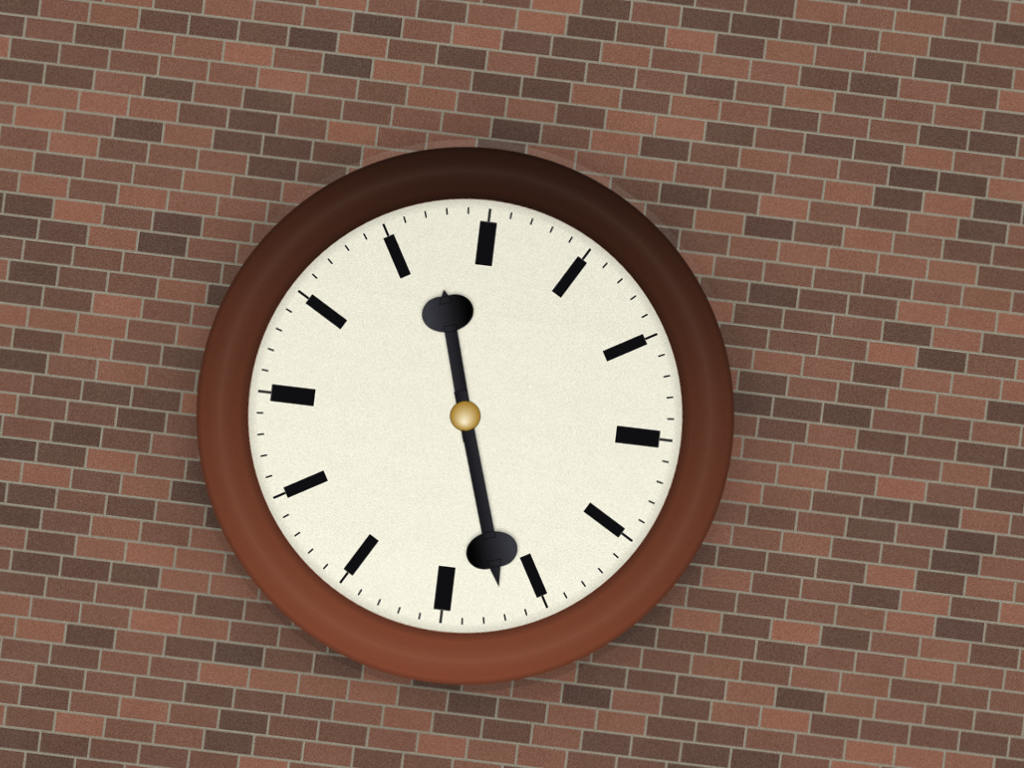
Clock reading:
**11:27**
